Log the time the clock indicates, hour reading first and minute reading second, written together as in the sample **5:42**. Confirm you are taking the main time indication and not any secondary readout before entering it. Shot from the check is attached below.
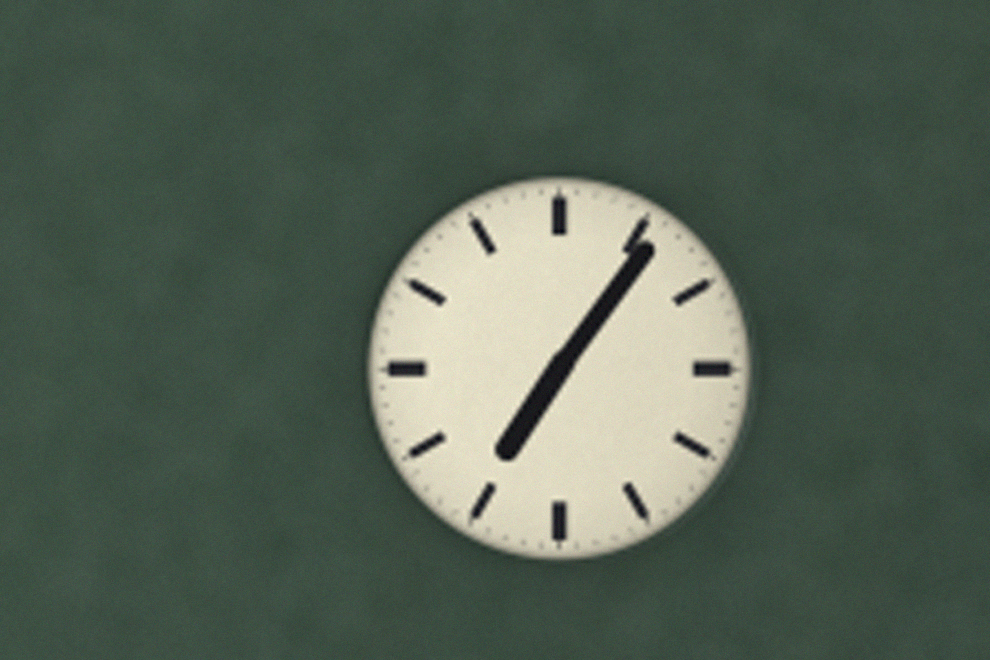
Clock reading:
**7:06**
